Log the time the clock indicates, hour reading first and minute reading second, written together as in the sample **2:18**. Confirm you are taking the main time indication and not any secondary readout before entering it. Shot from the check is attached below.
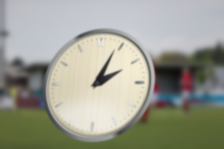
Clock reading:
**2:04**
